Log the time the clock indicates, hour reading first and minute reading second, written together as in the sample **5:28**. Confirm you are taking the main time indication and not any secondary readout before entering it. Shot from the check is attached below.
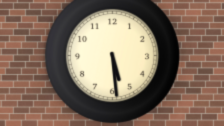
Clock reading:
**5:29**
